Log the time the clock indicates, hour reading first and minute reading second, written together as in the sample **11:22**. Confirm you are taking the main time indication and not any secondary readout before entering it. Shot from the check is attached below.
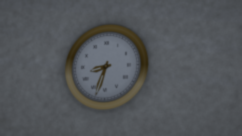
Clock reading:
**8:33**
